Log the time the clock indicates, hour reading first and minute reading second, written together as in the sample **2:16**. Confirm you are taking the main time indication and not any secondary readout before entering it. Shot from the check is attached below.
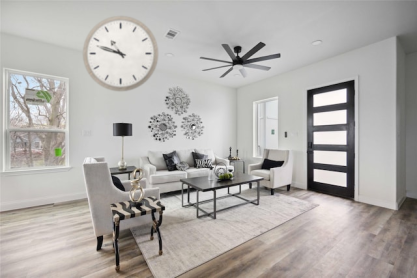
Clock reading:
**10:48**
